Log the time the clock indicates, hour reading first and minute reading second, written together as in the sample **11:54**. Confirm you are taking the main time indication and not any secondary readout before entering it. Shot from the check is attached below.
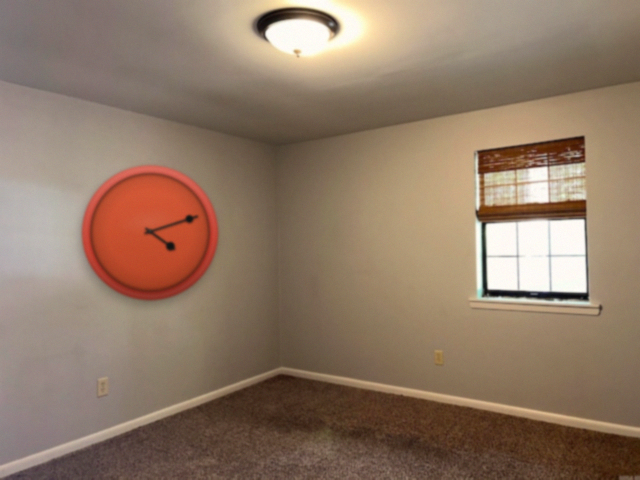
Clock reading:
**4:12**
